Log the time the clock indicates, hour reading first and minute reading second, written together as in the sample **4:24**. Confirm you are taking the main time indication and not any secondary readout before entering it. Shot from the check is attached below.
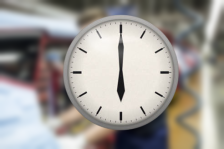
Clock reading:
**6:00**
